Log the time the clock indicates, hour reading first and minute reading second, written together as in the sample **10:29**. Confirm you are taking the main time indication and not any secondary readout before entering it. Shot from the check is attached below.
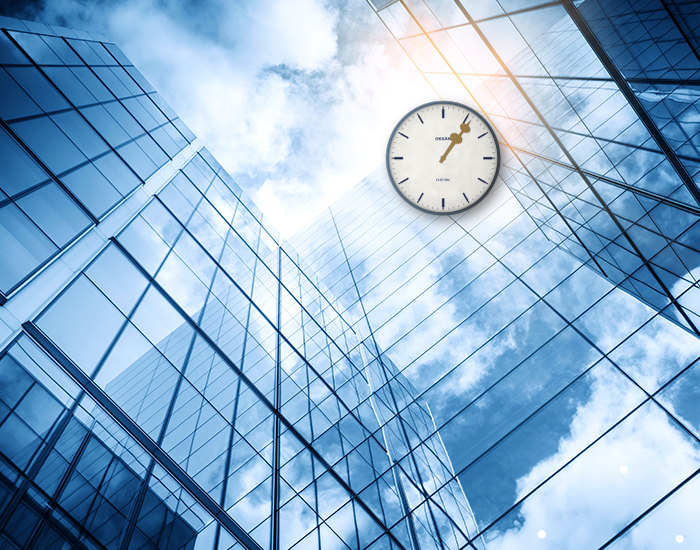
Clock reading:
**1:06**
